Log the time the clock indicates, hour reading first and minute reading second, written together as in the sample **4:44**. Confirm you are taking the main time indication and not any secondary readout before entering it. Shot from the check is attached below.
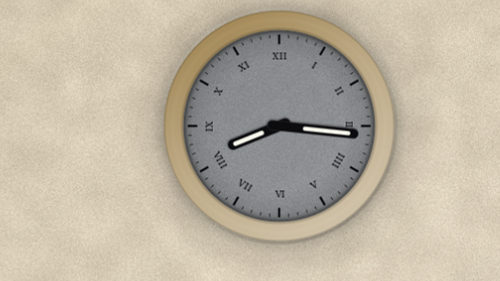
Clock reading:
**8:16**
